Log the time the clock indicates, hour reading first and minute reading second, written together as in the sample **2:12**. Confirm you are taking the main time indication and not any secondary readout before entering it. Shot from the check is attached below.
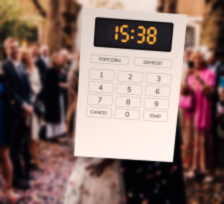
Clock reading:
**15:38**
